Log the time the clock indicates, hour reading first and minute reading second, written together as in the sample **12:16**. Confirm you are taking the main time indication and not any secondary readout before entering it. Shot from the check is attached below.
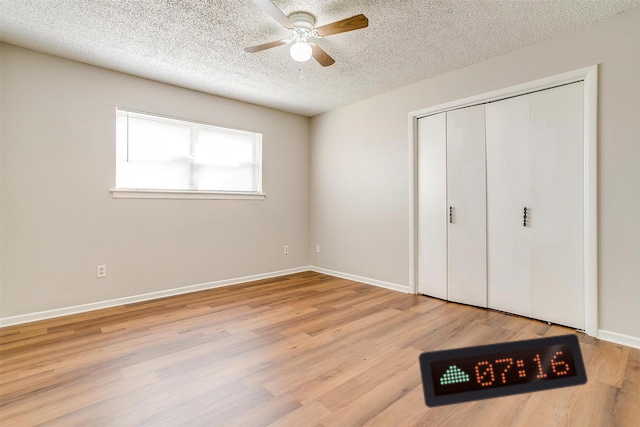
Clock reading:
**7:16**
